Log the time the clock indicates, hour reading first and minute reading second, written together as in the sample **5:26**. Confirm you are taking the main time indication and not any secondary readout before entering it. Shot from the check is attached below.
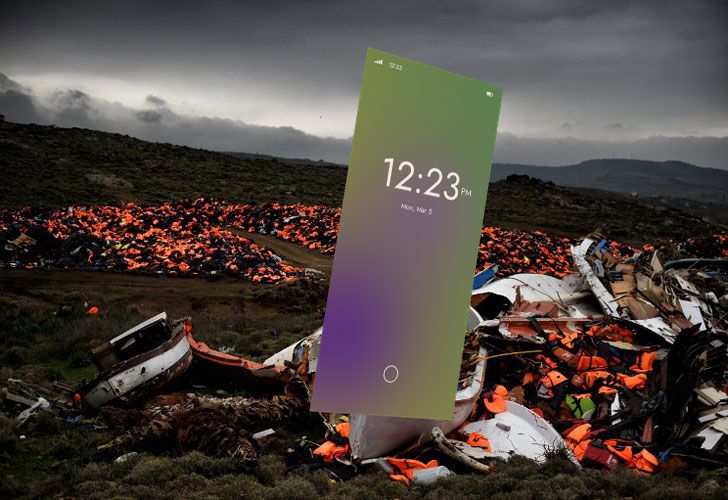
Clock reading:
**12:23**
